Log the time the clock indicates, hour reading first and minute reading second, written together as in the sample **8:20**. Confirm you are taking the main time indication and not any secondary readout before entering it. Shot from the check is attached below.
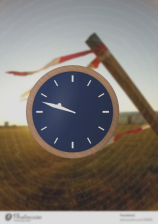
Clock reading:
**9:48**
